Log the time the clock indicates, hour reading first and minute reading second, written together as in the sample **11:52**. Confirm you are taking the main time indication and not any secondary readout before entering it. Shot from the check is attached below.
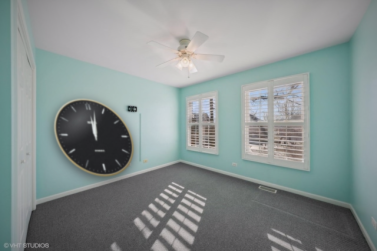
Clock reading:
**12:02**
